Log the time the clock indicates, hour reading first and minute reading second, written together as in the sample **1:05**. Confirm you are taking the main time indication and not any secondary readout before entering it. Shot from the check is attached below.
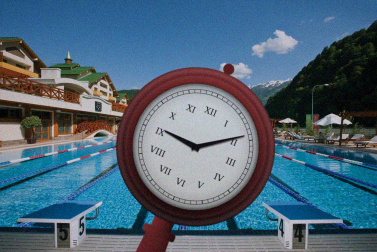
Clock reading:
**9:09**
